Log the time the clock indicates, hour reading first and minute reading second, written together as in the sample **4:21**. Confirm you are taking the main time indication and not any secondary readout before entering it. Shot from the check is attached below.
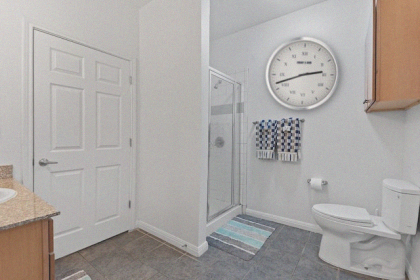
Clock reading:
**2:42**
